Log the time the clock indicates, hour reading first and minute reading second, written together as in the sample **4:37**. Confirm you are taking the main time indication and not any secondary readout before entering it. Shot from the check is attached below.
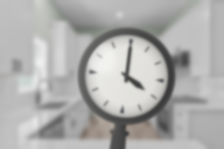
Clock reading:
**4:00**
